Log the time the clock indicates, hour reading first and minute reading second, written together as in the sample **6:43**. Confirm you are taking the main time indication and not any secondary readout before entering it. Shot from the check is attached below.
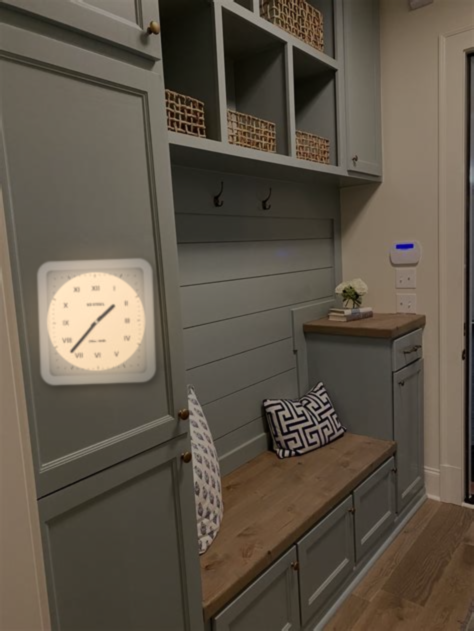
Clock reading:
**1:37**
